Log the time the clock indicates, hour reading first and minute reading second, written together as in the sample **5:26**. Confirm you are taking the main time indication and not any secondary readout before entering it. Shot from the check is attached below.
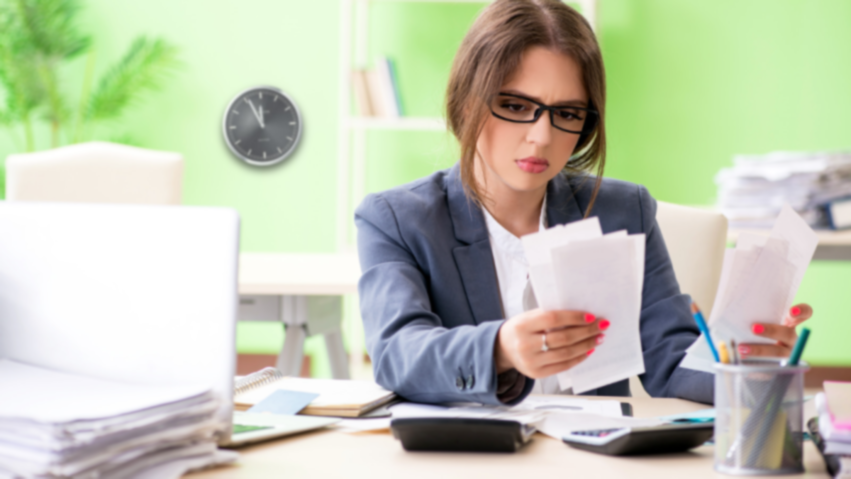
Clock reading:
**11:56**
